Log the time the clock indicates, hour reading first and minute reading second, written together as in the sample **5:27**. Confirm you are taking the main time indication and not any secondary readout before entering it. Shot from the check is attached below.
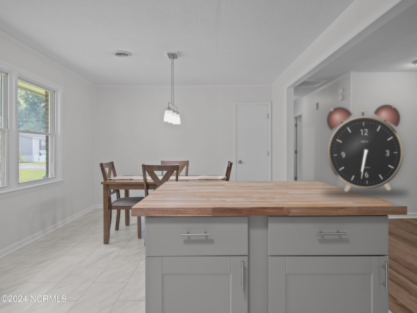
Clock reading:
**6:32**
